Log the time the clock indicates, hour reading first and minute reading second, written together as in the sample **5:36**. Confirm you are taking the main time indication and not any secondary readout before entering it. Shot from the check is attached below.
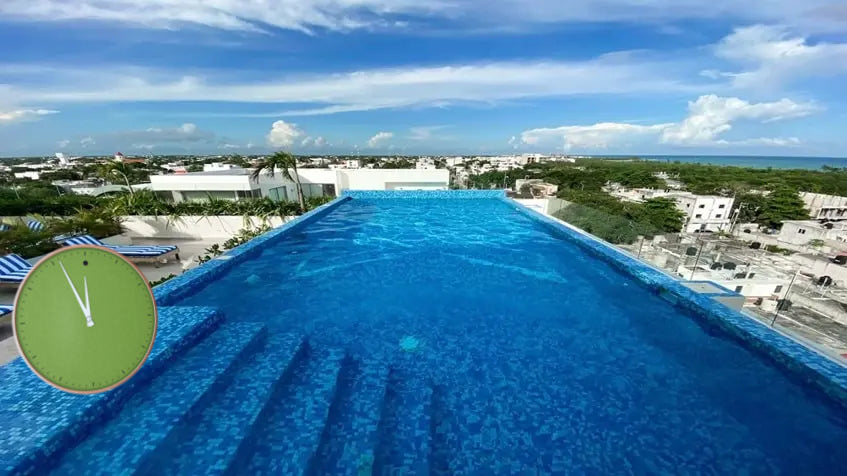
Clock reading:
**11:56**
